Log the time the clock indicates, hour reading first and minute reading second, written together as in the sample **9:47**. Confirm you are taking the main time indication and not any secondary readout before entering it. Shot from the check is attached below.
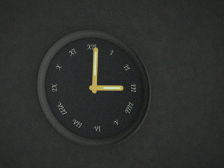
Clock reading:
**3:01**
